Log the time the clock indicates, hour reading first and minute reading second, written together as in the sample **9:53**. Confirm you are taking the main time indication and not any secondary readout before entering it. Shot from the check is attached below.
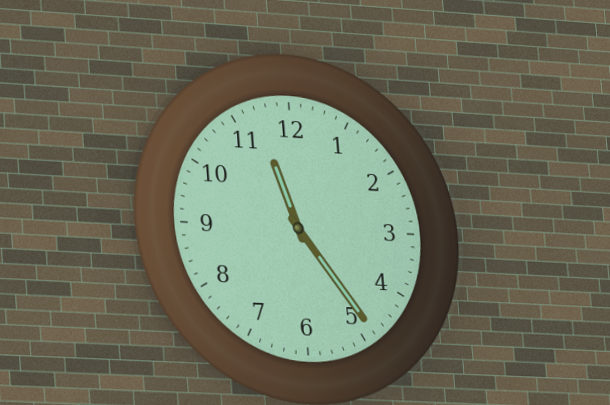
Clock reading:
**11:24**
